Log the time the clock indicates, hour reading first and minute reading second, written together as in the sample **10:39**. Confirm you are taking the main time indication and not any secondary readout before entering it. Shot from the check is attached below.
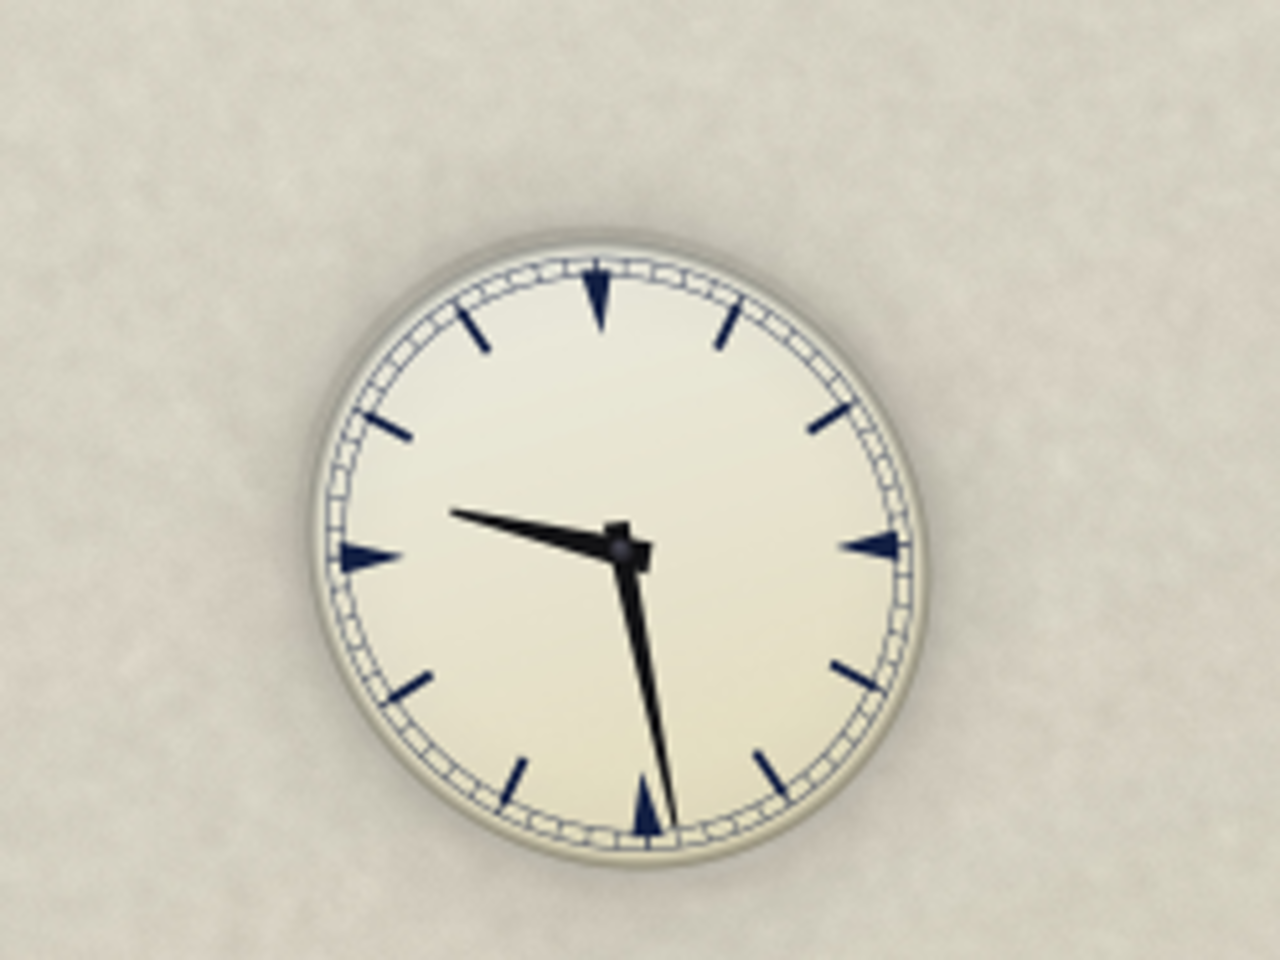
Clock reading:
**9:29**
